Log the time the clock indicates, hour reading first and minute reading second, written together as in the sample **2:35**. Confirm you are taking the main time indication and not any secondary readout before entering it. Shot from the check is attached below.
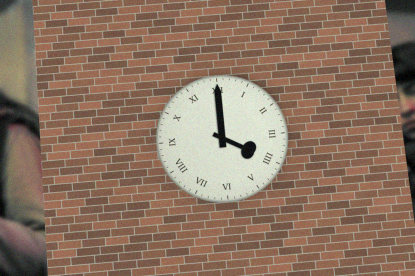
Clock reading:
**4:00**
